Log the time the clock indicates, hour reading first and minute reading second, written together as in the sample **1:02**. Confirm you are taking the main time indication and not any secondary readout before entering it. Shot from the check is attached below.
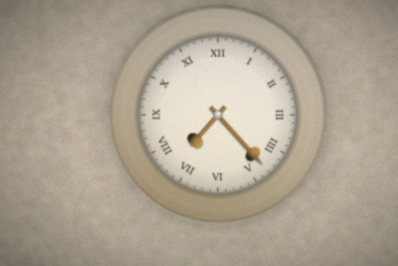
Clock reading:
**7:23**
